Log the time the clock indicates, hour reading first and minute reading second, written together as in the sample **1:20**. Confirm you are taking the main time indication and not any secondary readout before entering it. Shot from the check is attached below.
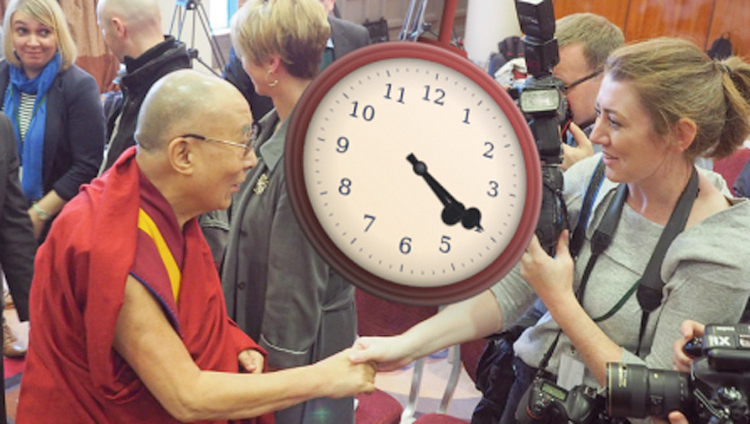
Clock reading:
**4:20**
